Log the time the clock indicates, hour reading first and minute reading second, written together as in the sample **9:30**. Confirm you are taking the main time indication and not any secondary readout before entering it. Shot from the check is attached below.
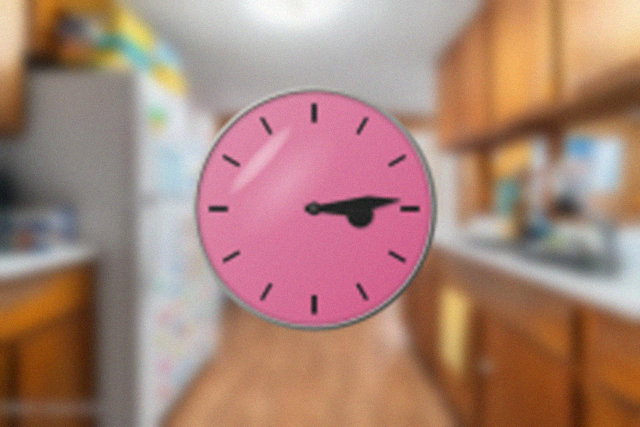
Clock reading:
**3:14**
